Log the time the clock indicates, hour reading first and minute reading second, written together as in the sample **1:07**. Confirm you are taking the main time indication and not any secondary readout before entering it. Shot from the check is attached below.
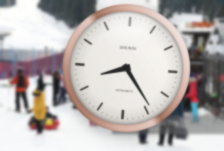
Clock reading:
**8:24**
